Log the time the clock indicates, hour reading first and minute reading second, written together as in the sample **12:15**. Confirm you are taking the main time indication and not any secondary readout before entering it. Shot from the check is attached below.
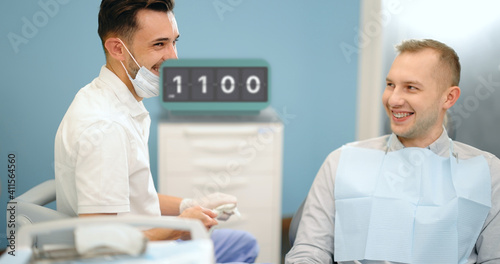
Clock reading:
**11:00**
